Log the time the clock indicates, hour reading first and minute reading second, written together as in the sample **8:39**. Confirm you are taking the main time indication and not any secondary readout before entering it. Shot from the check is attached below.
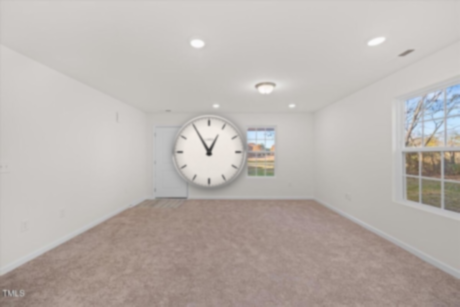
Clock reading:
**12:55**
